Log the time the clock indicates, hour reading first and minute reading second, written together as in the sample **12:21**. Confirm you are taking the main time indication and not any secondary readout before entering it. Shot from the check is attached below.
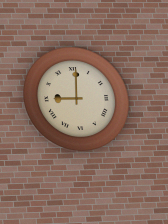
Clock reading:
**9:01**
